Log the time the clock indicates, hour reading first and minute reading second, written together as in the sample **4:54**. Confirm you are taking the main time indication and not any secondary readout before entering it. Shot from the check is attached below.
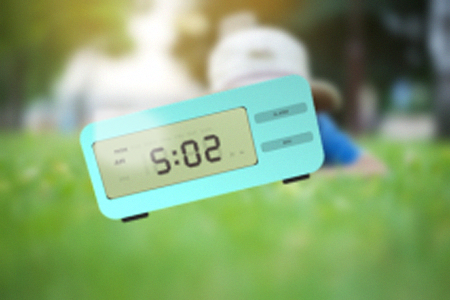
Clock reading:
**5:02**
